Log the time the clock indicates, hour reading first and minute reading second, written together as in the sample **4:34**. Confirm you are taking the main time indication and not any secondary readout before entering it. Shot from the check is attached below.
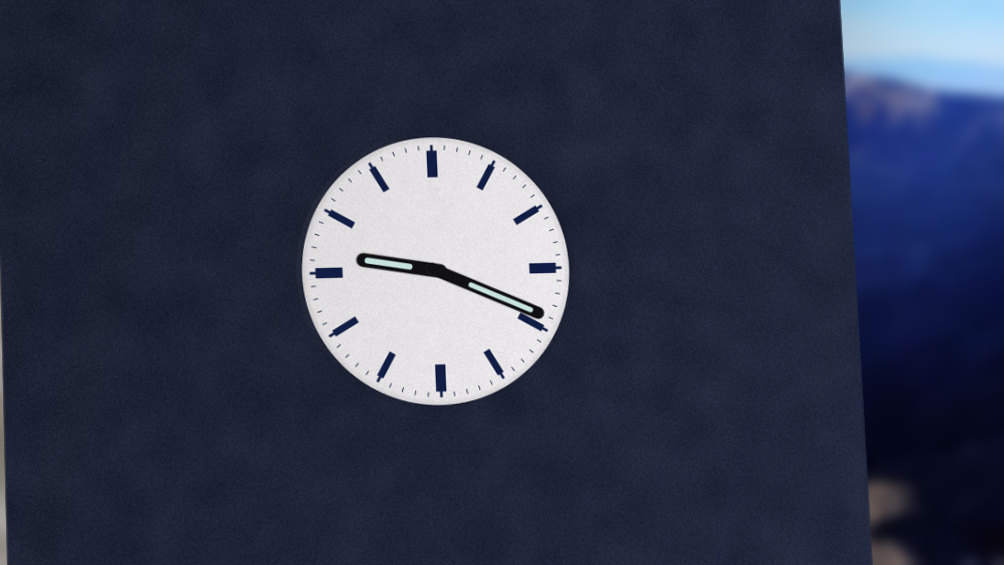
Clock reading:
**9:19**
